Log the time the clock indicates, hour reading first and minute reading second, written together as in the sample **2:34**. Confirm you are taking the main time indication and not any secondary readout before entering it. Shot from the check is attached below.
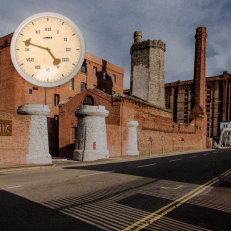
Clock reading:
**4:48**
